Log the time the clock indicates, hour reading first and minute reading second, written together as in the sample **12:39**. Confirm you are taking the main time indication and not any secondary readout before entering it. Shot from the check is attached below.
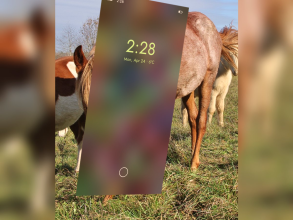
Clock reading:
**2:28**
